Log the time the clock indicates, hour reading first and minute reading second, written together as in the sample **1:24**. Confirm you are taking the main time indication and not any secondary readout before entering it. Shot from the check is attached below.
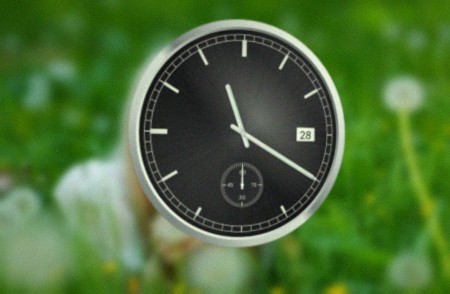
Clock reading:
**11:20**
